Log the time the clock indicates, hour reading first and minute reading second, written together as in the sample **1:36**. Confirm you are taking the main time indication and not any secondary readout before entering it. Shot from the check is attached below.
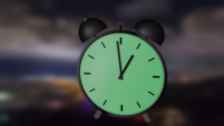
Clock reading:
**12:59**
